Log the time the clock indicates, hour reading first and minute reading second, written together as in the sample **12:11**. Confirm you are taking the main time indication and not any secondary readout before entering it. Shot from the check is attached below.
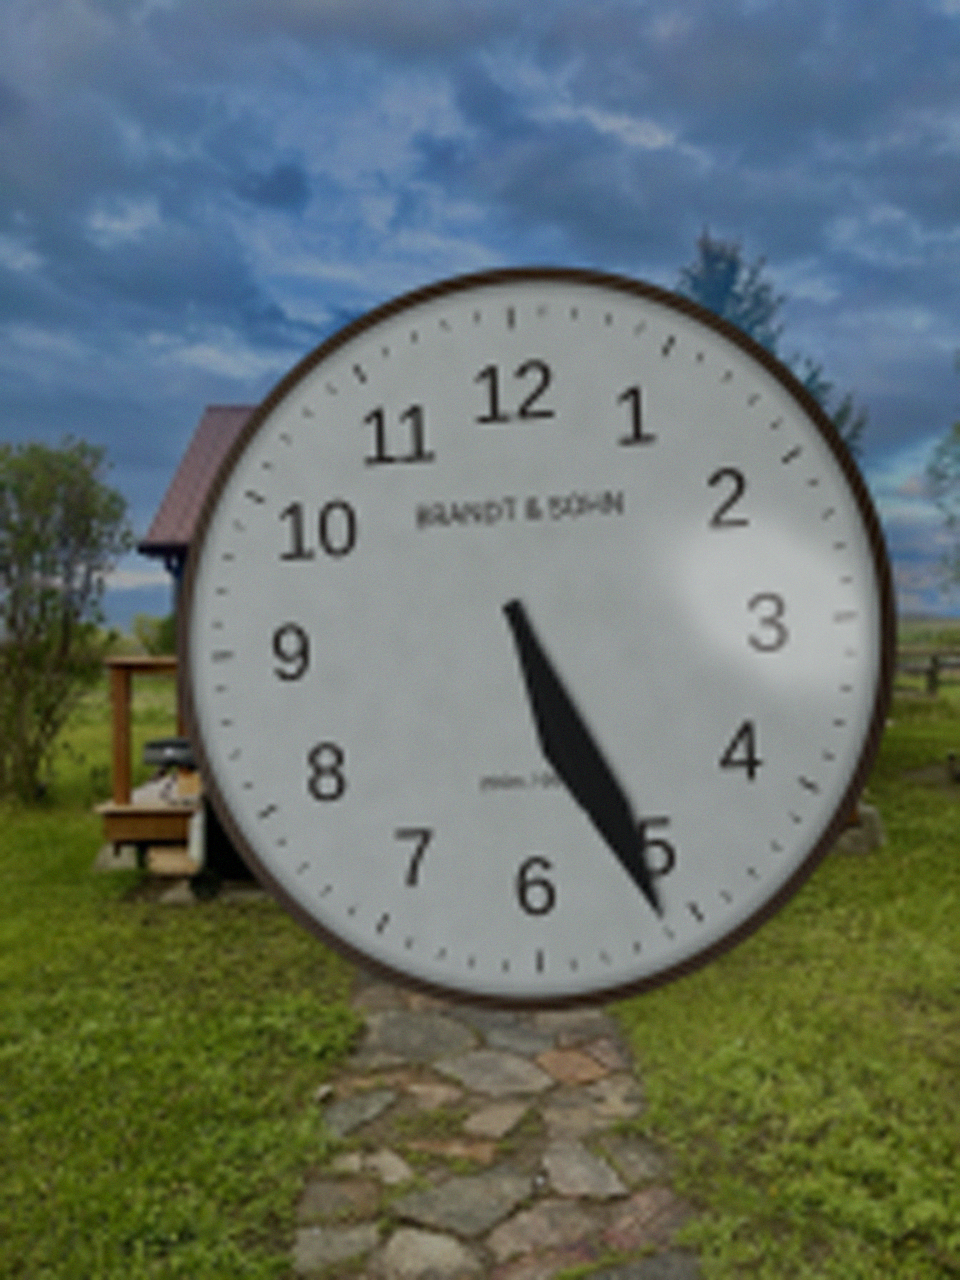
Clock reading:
**5:26**
